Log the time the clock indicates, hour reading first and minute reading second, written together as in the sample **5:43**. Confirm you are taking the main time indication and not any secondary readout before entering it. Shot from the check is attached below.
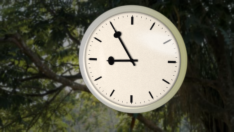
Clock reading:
**8:55**
